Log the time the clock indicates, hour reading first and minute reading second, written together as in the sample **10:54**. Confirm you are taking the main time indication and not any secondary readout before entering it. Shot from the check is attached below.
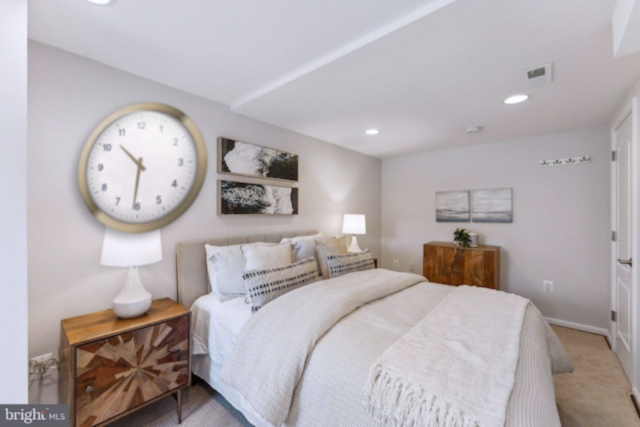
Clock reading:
**10:31**
